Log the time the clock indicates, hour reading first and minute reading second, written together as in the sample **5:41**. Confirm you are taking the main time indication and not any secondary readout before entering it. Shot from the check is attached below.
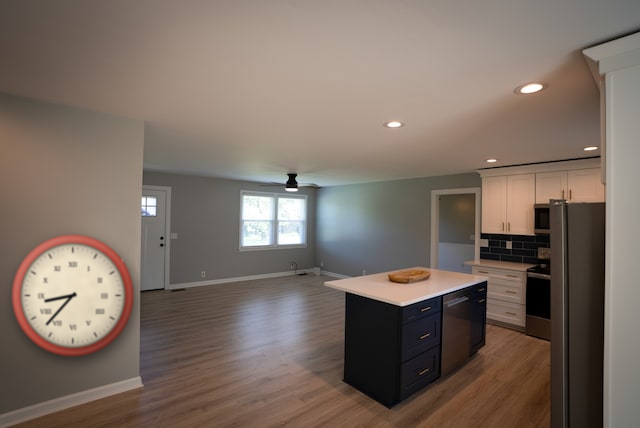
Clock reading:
**8:37**
